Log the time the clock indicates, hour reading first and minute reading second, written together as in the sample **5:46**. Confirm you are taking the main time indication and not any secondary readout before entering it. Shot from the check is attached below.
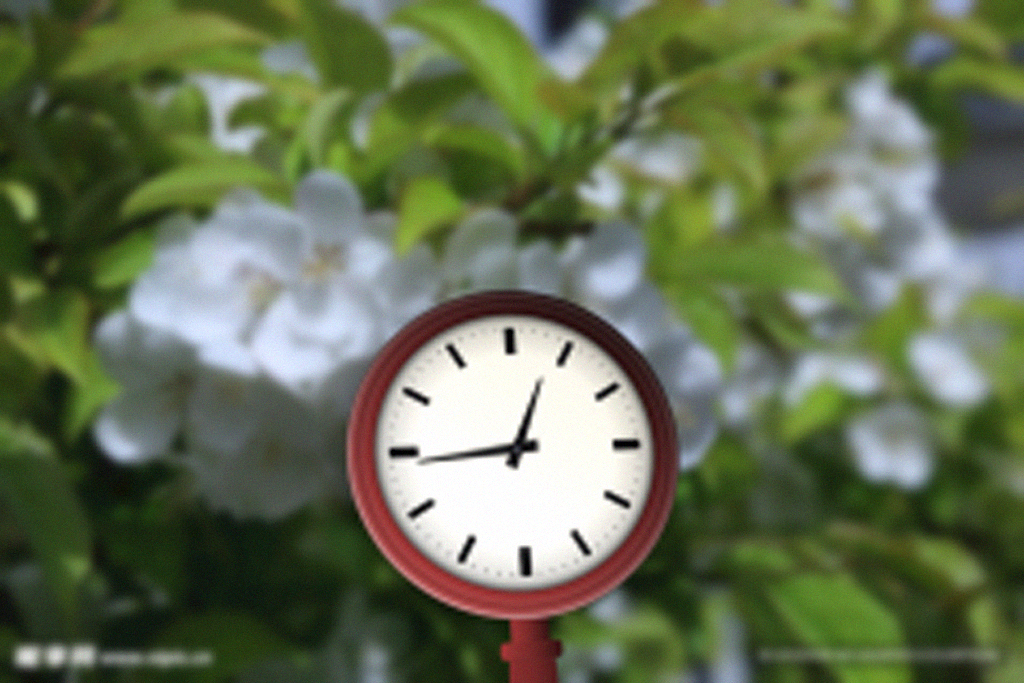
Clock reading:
**12:44**
